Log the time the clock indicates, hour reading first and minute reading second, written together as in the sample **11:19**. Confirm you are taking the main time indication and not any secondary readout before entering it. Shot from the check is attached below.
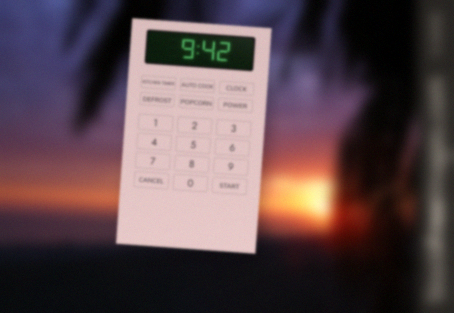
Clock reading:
**9:42**
